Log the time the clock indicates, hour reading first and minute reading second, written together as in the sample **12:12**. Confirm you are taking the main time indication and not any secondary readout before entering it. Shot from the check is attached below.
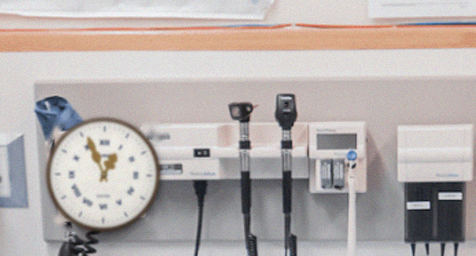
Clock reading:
**12:56**
